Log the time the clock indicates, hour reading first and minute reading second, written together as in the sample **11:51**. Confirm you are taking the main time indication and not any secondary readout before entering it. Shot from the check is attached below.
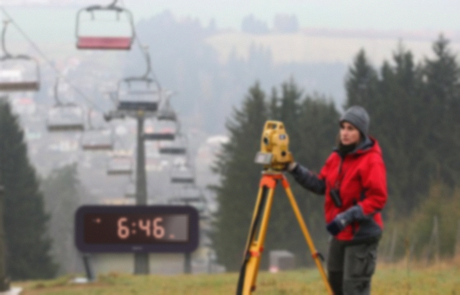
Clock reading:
**6:46**
